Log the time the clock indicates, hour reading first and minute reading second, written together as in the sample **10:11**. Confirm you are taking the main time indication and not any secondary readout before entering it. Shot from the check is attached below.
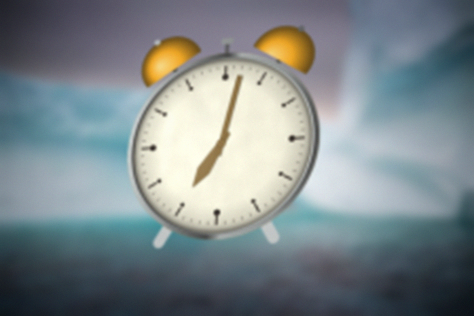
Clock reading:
**7:02**
